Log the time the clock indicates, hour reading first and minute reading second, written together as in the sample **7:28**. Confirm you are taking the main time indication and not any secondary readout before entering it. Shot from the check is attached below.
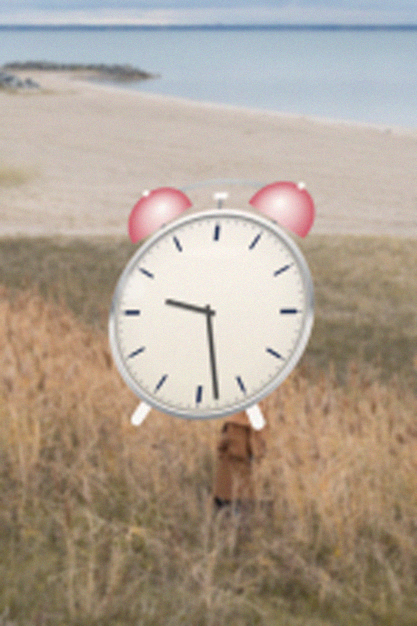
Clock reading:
**9:28**
